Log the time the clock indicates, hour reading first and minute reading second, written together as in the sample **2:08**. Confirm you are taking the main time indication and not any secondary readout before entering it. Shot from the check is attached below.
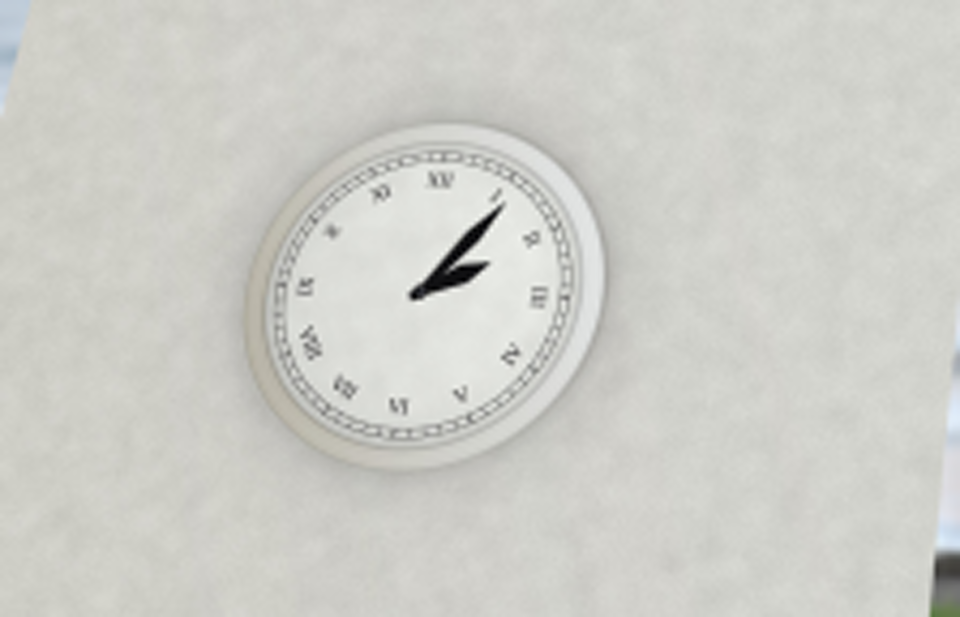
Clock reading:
**2:06**
